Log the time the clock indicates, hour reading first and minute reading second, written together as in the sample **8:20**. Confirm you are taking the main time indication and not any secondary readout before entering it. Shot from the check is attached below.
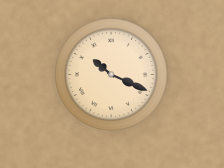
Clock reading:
**10:19**
